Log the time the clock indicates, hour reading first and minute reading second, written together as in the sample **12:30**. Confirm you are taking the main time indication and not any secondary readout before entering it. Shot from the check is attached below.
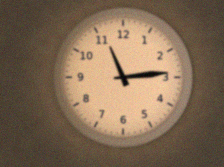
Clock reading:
**11:14**
